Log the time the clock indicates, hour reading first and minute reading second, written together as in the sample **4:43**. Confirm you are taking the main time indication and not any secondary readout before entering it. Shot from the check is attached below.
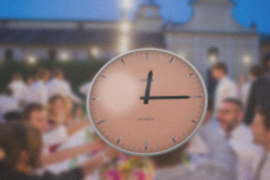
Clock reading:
**12:15**
